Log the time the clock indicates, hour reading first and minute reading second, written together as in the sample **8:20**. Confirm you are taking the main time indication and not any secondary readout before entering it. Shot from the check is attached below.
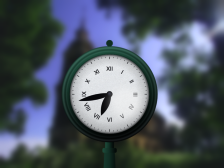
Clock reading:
**6:43**
